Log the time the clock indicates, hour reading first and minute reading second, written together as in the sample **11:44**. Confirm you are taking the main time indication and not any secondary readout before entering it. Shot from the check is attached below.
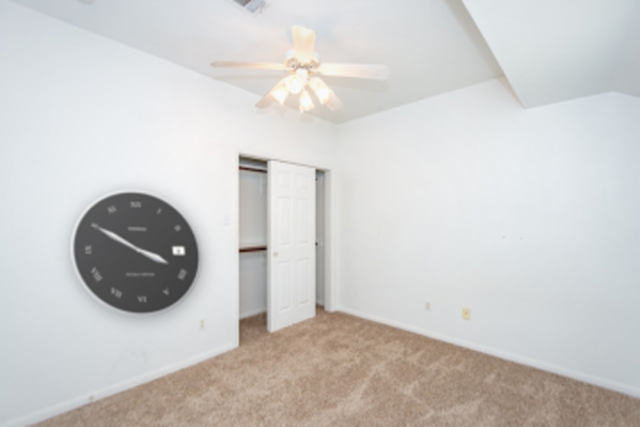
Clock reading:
**3:50**
